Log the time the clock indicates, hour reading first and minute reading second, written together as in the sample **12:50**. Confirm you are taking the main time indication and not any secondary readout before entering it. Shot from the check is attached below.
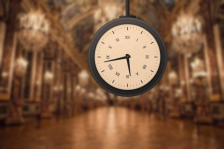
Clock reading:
**5:43**
